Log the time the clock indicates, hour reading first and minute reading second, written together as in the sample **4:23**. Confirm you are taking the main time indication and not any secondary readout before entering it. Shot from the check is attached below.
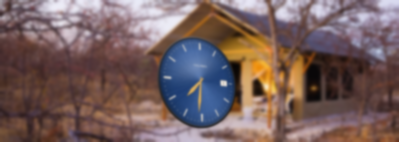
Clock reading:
**7:31**
